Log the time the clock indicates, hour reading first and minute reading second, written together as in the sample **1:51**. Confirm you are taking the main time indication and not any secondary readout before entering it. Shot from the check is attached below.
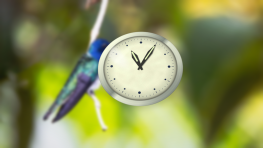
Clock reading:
**11:05**
